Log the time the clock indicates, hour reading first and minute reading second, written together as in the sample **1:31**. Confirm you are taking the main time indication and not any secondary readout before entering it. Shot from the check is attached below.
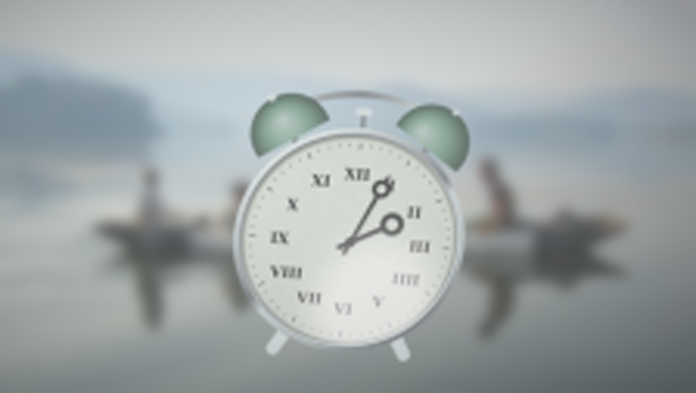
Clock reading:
**2:04**
